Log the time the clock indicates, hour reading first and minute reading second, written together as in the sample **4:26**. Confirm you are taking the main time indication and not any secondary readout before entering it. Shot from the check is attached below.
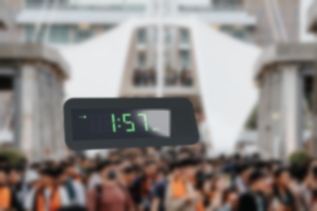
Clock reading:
**1:57**
